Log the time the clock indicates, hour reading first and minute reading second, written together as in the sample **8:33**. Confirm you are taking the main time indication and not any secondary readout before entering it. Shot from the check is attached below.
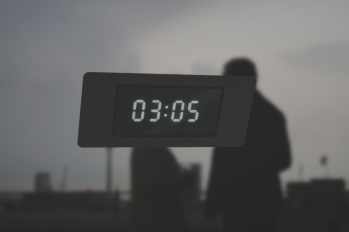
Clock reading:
**3:05**
